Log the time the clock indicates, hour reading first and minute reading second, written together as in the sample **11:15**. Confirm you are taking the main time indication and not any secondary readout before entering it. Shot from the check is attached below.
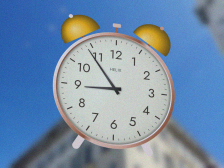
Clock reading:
**8:54**
